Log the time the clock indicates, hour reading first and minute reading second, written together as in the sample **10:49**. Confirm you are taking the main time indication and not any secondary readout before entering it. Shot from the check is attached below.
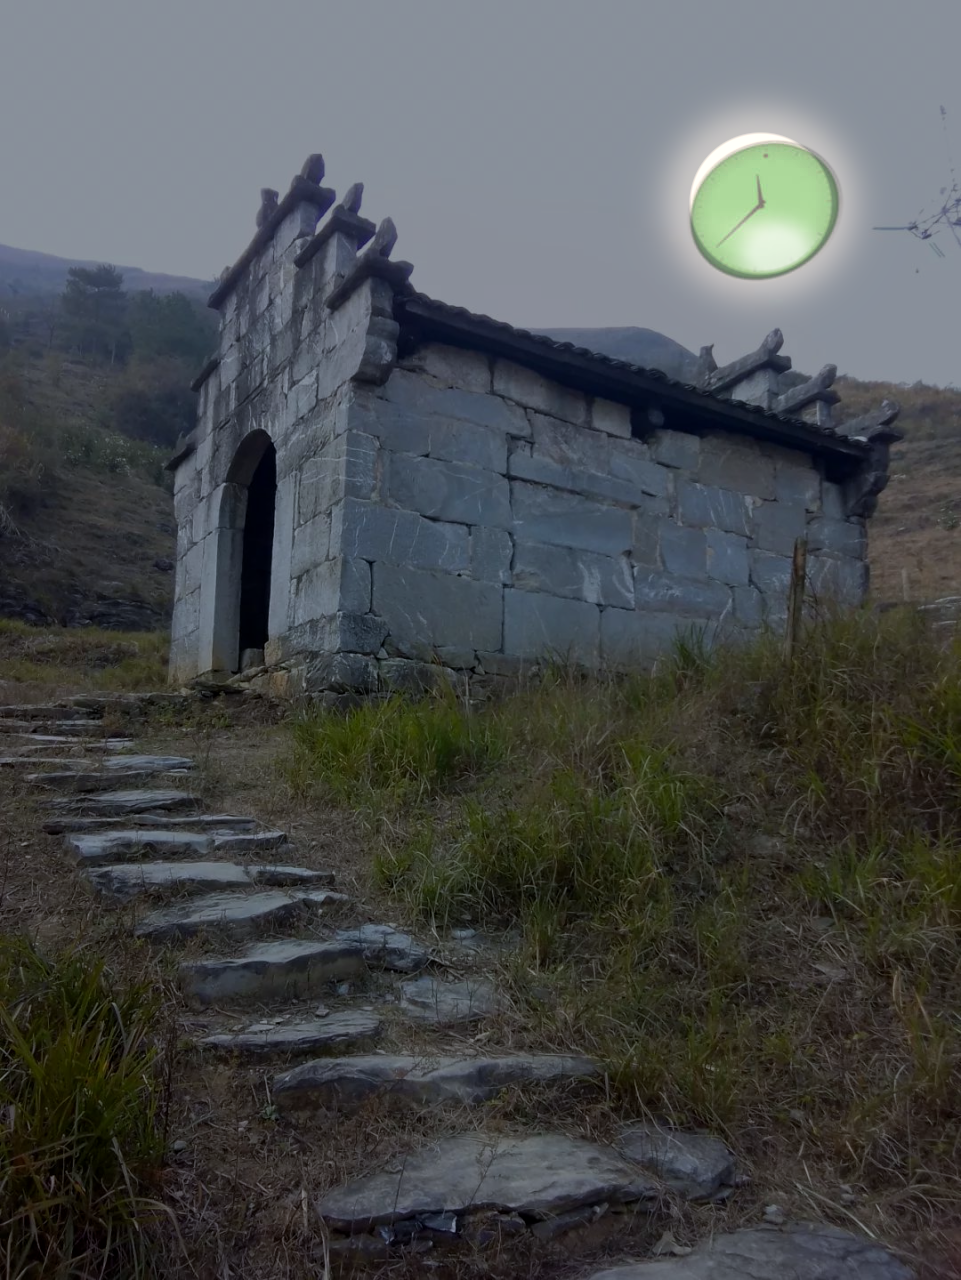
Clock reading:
**11:37**
